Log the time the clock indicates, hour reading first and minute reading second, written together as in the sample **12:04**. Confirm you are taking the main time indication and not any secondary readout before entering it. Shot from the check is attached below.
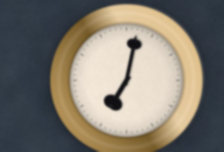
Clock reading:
**7:02**
